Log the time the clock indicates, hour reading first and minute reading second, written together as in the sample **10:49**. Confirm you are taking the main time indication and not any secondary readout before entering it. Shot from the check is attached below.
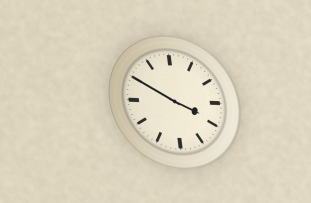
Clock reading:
**3:50**
